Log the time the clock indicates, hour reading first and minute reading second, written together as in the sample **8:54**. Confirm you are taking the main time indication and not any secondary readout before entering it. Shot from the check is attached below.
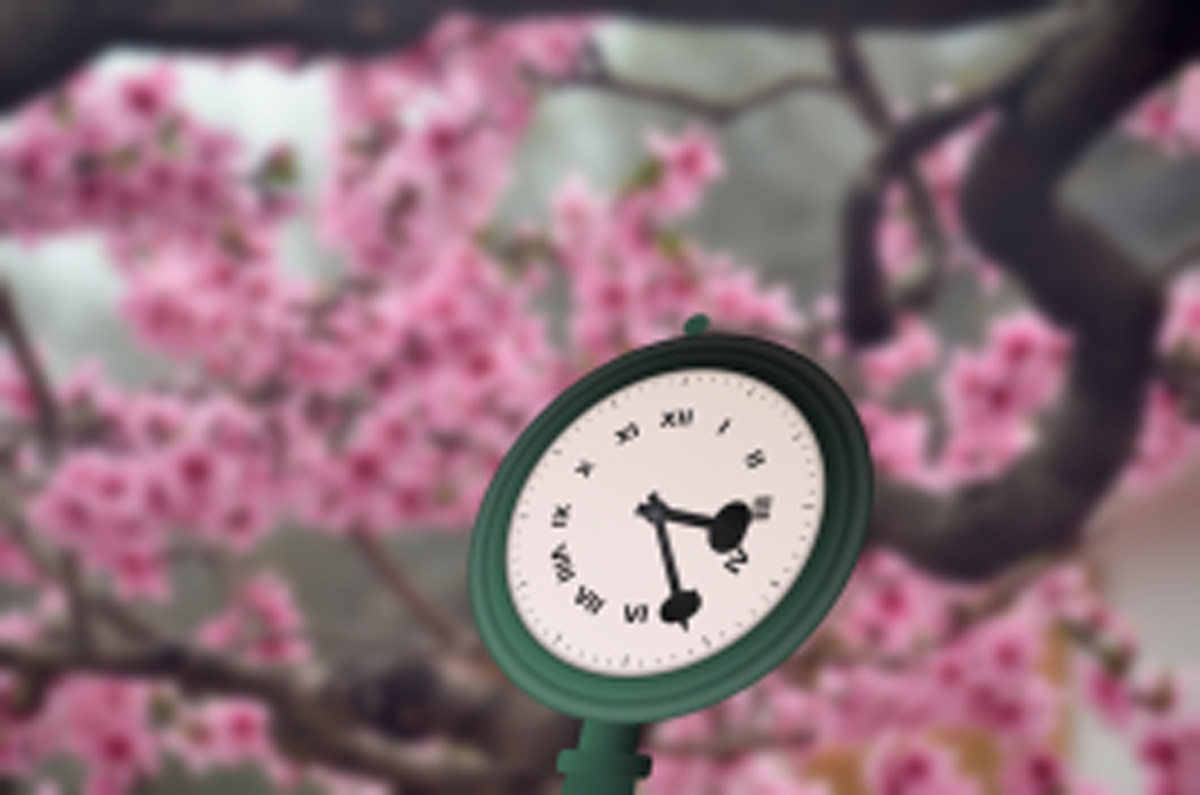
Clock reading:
**3:26**
